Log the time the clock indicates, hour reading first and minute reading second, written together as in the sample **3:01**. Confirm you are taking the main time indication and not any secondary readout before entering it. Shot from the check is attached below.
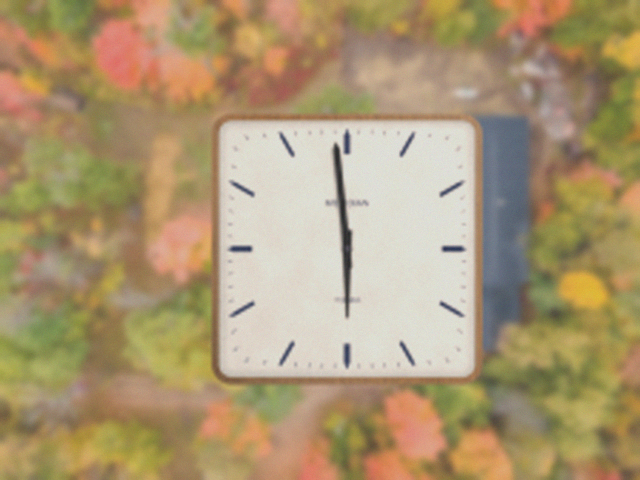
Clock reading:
**5:59**
